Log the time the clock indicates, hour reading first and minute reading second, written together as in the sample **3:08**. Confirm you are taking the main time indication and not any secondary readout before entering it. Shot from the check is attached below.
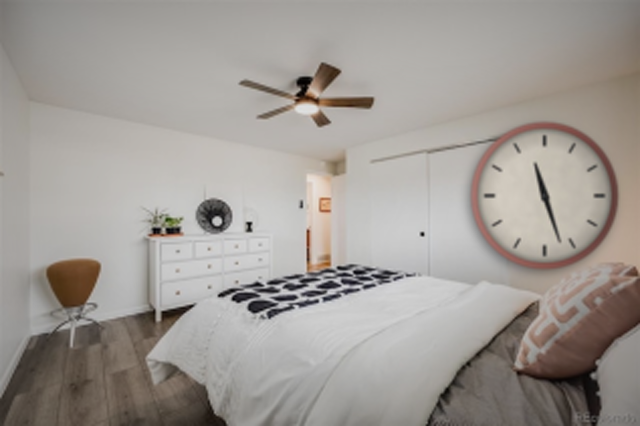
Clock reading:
**11:27**
